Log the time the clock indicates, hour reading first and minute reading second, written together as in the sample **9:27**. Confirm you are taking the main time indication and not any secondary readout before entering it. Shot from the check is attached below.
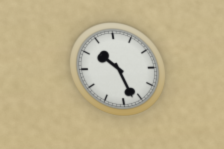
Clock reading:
**10:27**
